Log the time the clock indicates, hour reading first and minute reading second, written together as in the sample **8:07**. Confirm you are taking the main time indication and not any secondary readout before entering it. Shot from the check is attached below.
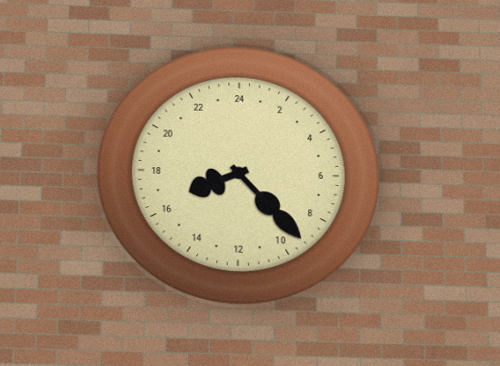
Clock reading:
**16:23**
